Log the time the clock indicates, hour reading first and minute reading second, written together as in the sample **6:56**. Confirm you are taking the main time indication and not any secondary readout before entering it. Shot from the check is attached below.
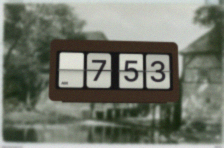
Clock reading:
**7:53**
